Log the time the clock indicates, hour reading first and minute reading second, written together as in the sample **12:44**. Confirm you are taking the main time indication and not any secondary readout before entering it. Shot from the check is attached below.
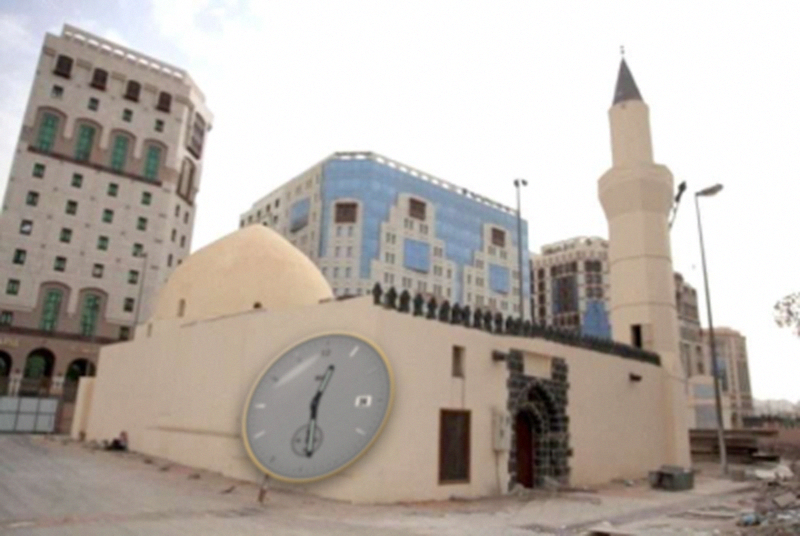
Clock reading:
**12:29**
